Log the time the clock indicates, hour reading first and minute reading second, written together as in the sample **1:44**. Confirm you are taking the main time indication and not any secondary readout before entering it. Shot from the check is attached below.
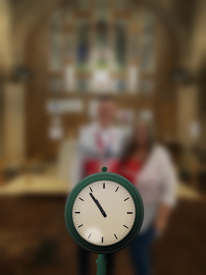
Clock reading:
**10:54**
